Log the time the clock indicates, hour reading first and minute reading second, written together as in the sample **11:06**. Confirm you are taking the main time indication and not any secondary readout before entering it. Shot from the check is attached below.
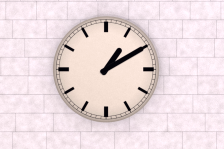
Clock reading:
**1:10**
